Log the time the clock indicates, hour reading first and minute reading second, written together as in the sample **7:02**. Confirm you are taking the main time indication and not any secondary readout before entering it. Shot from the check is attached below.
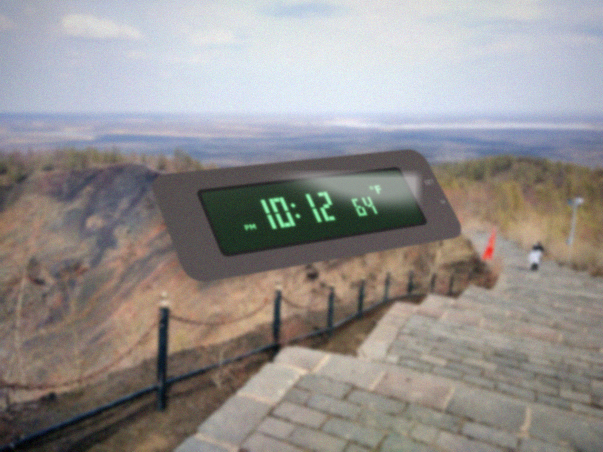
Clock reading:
**10:12**
